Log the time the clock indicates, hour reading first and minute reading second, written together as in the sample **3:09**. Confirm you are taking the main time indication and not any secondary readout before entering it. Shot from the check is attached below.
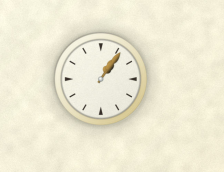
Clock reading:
**1:06**
